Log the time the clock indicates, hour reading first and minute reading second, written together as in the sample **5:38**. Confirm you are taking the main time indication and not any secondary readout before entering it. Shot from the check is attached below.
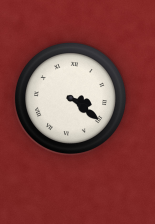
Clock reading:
**3:20**
